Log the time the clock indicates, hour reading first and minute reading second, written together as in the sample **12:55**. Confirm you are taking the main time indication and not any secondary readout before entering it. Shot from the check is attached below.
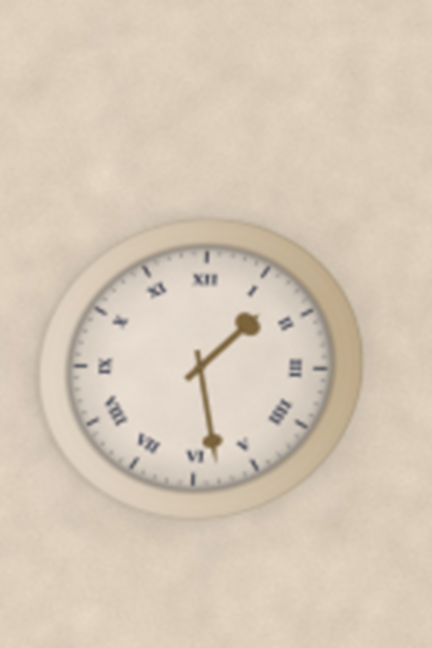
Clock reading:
**1:28**
